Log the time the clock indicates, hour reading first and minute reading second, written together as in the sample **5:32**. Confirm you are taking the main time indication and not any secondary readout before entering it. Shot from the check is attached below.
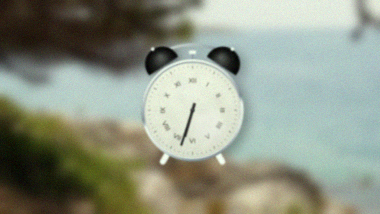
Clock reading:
**6:33**
